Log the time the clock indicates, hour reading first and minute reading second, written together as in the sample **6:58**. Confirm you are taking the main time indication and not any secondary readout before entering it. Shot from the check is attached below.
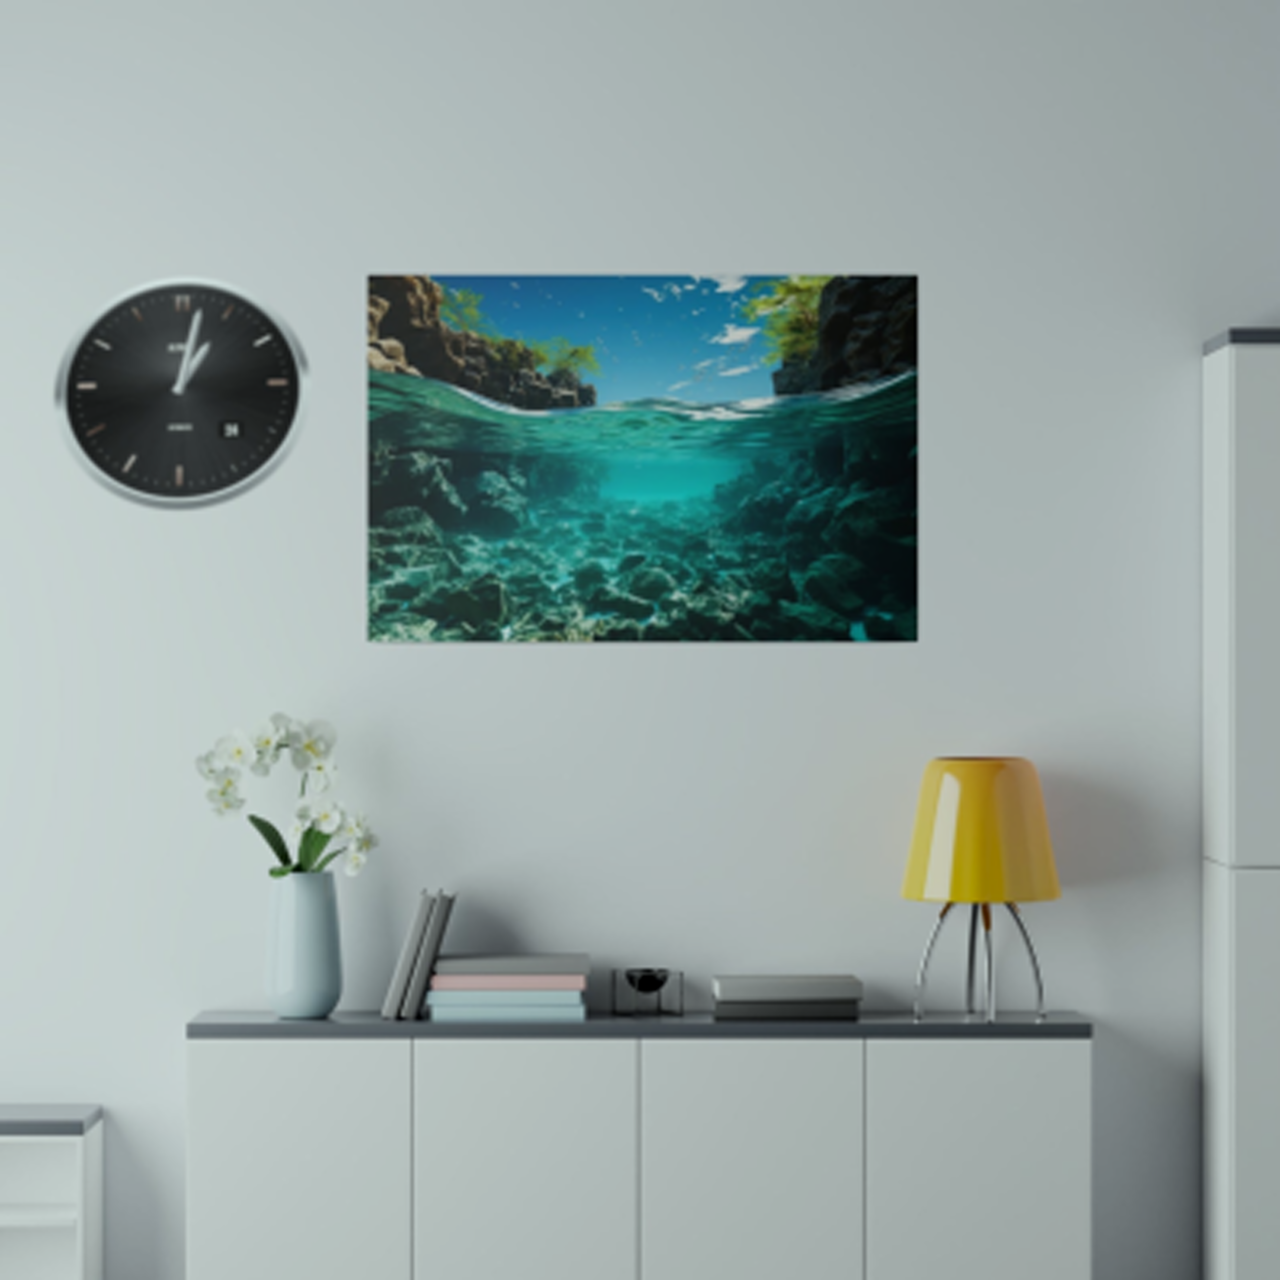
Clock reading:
**1:02**
